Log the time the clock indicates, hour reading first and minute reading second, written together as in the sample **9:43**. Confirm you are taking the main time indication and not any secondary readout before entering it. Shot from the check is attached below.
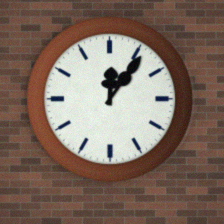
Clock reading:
**12:06**
